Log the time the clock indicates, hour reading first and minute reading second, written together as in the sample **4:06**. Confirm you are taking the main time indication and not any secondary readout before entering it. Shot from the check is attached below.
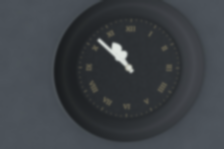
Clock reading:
**10:52**
